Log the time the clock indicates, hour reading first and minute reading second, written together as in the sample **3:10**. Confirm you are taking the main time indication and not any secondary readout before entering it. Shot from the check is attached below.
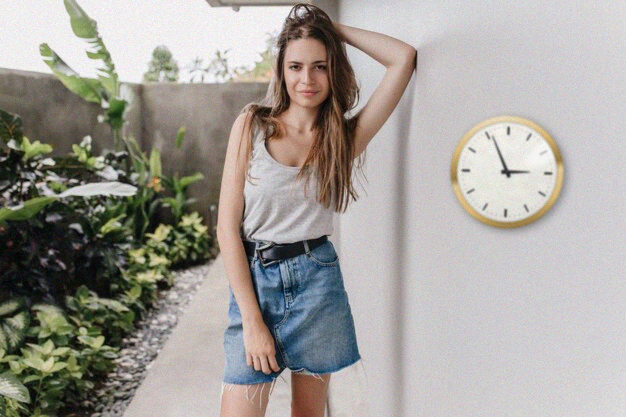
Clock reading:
**2:56**
